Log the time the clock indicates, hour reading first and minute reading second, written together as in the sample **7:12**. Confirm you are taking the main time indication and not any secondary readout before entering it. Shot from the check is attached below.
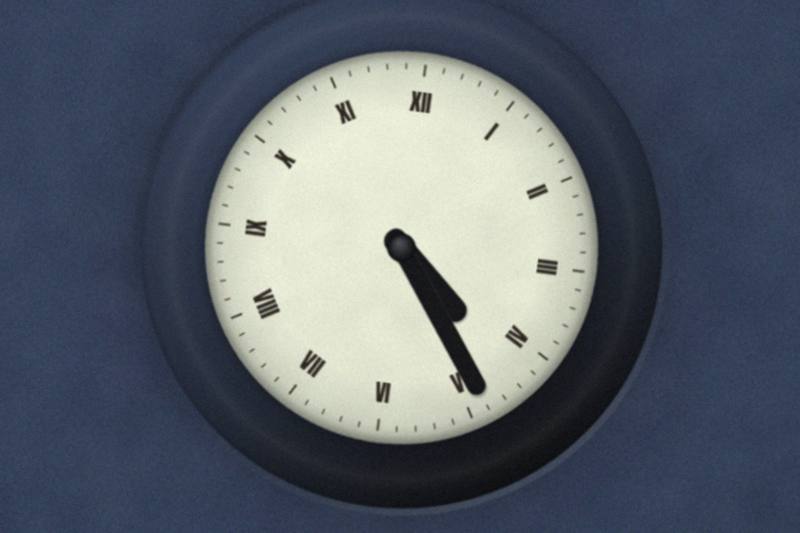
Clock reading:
**4:24**
